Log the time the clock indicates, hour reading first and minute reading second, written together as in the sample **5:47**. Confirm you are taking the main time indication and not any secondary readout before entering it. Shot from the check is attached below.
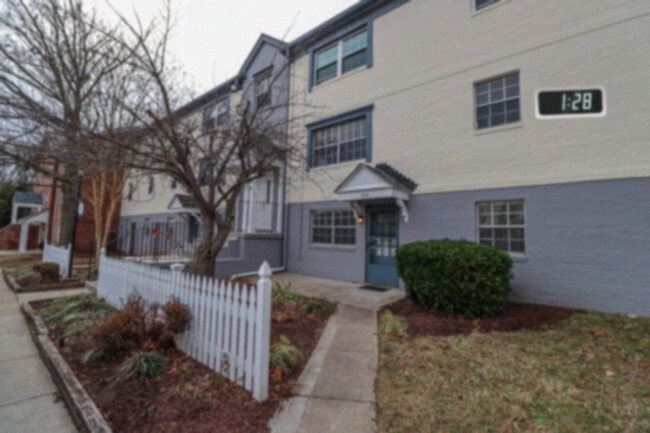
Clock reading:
**1:28**
